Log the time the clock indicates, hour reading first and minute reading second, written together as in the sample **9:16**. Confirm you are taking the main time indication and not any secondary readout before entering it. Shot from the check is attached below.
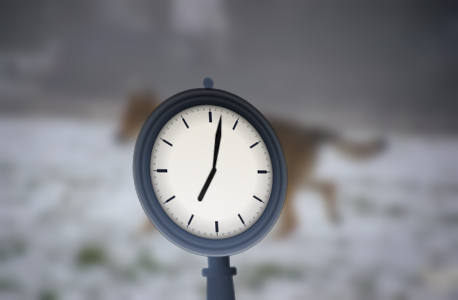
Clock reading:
**7:02**
